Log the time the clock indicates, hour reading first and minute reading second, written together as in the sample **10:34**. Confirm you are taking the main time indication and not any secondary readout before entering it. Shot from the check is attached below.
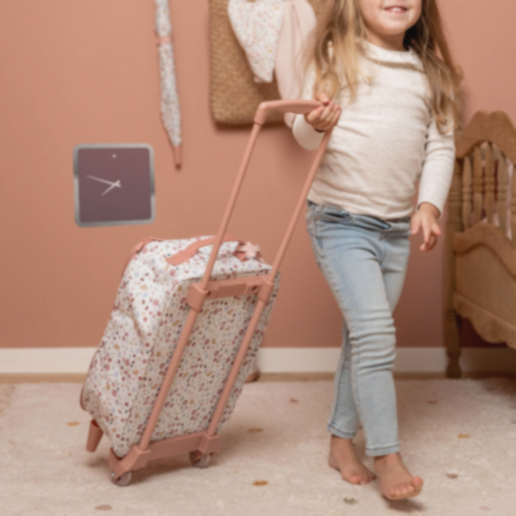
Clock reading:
**7:48**
